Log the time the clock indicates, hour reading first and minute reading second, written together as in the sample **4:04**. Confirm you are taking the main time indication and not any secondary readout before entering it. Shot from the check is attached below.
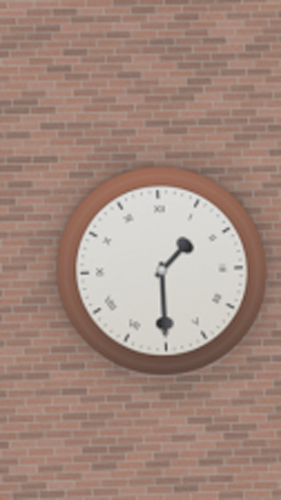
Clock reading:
**1:30**
